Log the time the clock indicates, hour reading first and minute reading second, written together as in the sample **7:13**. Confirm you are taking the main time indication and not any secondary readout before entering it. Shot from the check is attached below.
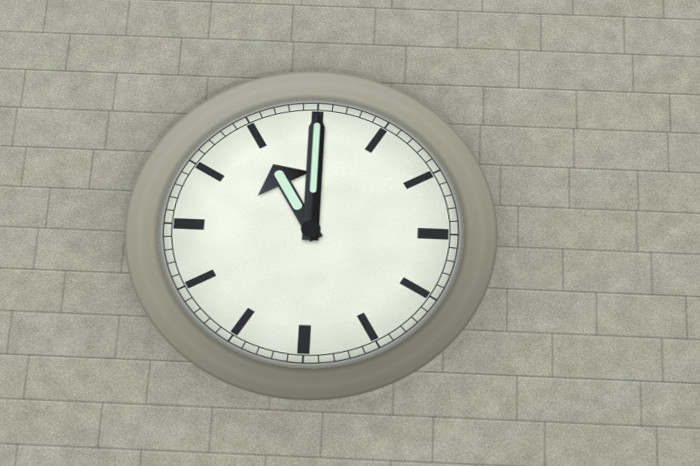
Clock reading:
**11:00**
